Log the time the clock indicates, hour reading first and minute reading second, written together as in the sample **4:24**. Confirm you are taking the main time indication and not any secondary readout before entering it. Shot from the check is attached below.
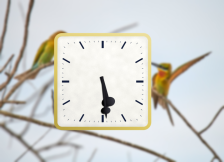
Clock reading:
**5:29**
